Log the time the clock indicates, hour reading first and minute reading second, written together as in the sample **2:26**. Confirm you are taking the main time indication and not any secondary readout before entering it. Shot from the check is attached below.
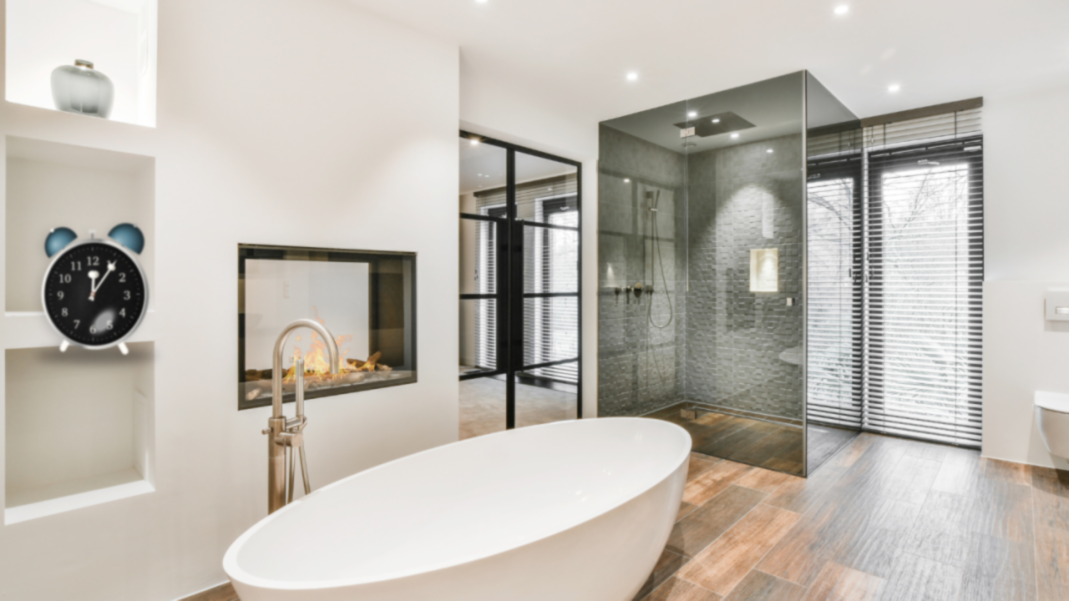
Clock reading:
**12:06**
